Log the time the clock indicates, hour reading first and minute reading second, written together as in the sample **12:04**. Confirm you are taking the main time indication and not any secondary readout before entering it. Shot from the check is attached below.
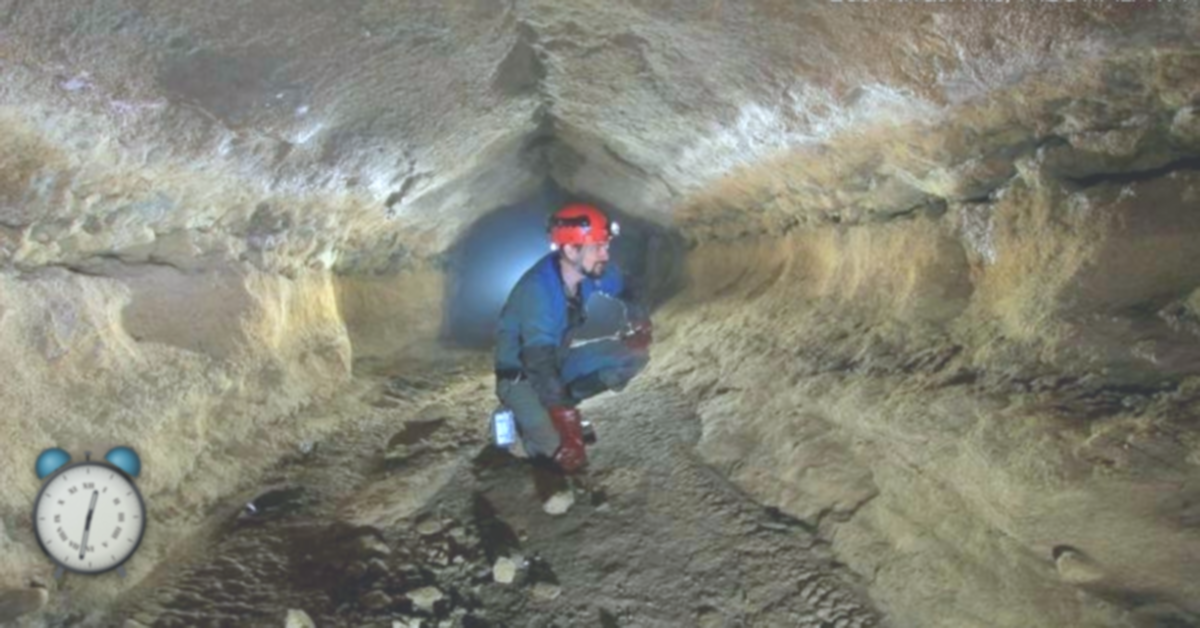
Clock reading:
**12:32**
